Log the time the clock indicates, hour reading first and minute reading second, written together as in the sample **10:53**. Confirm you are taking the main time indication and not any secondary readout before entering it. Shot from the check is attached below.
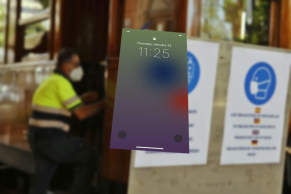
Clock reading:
**11:25**
